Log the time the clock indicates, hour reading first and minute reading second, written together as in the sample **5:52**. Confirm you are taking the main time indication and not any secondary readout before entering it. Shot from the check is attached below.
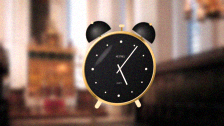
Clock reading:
**5:06**
